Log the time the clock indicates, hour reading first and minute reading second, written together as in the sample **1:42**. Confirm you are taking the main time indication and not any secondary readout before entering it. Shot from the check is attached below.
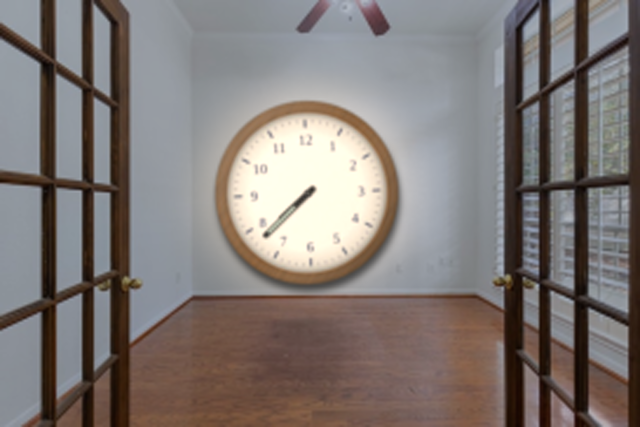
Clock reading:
**7:38**
